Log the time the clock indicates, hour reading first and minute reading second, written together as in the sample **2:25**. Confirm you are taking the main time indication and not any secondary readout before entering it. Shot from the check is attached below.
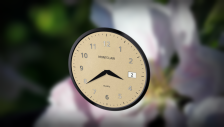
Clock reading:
**3:39**
